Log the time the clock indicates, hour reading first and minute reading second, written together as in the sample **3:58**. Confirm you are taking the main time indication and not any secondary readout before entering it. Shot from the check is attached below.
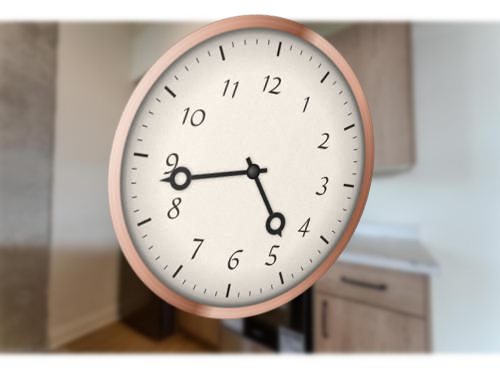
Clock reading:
**4:43**
